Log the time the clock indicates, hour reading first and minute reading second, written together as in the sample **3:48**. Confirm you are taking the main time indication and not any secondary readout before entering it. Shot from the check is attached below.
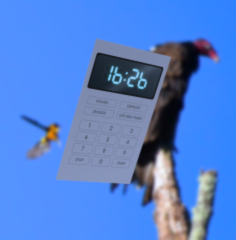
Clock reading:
**16:26**
